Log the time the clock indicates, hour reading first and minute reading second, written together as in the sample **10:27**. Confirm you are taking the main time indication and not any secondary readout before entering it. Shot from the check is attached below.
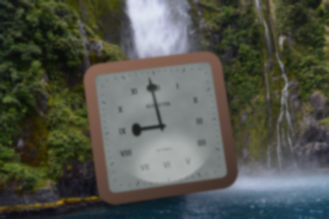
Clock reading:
**8:59**
